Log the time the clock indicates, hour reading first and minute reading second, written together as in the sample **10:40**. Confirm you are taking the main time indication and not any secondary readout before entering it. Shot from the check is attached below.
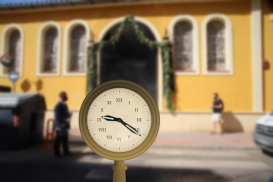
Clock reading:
**9:21**
